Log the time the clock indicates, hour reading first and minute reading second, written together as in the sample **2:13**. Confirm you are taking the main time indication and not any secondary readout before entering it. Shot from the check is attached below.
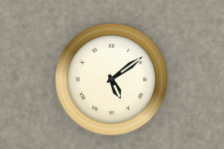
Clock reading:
**5:09**
